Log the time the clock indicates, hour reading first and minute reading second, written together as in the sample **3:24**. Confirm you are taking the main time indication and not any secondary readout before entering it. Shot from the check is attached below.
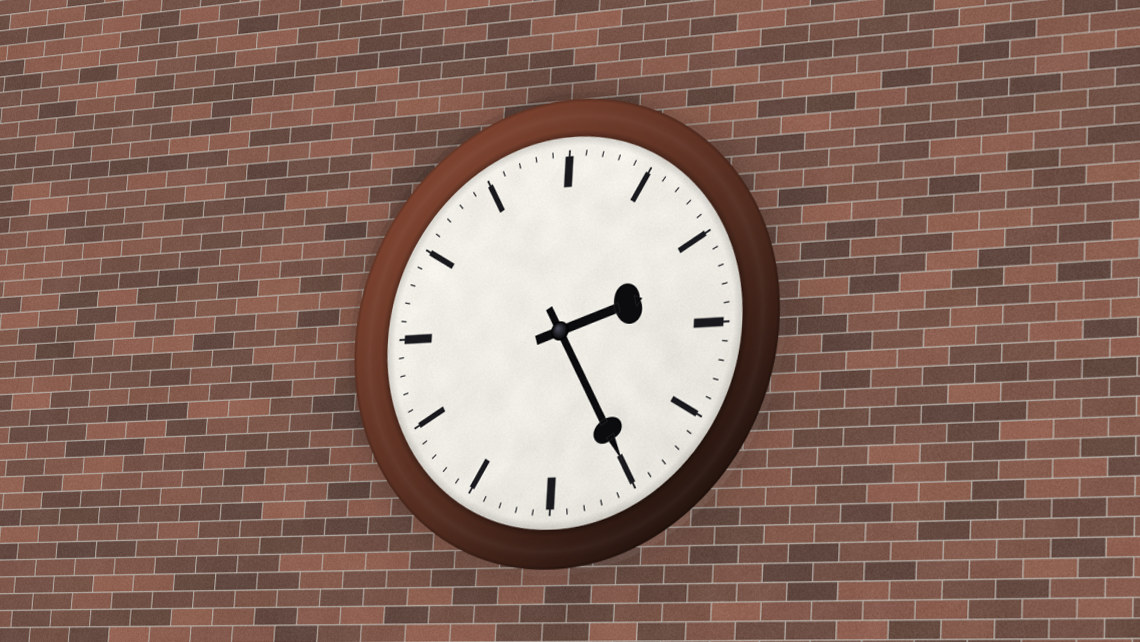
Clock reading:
**2:25**
